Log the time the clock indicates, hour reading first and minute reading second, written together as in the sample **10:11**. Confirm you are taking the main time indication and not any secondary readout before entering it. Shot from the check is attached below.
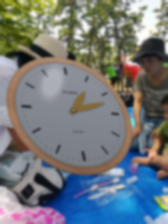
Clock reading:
**1:12**
